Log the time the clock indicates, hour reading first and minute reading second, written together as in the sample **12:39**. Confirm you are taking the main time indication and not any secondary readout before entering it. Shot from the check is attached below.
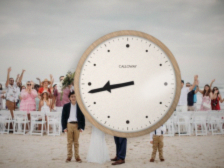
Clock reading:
**8:43**
